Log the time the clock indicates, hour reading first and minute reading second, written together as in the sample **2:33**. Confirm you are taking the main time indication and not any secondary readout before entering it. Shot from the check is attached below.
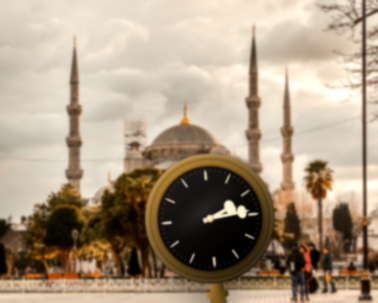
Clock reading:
**2:14**
